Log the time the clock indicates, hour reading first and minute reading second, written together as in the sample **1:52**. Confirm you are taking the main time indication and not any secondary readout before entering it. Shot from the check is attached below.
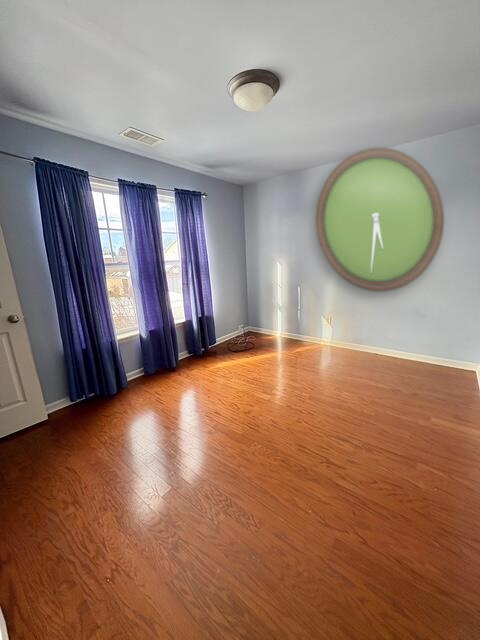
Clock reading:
**5:31**
